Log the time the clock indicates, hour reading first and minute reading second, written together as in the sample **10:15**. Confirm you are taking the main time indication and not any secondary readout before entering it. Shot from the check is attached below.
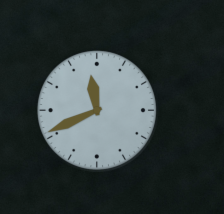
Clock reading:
**11:41**
